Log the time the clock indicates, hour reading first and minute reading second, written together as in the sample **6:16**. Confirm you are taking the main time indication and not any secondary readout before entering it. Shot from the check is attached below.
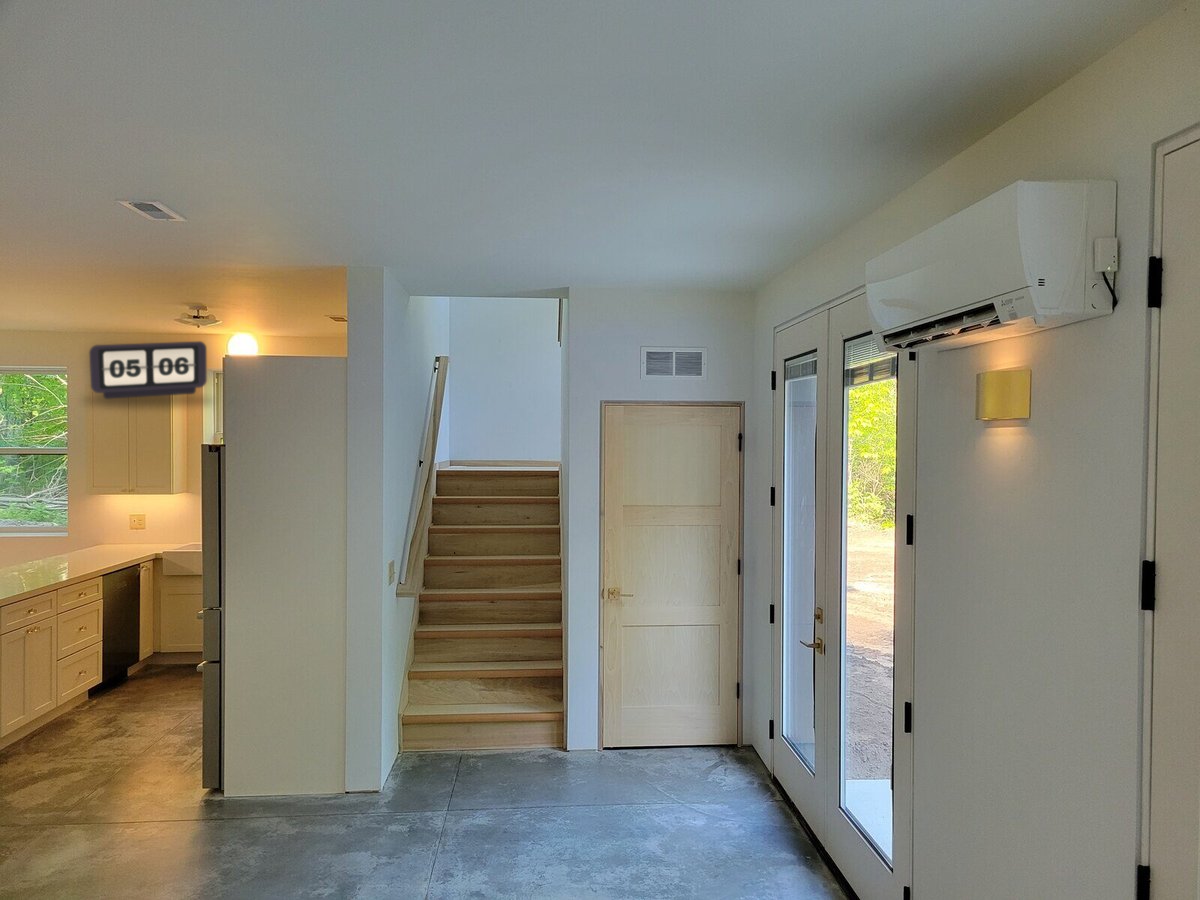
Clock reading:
**5:06**
